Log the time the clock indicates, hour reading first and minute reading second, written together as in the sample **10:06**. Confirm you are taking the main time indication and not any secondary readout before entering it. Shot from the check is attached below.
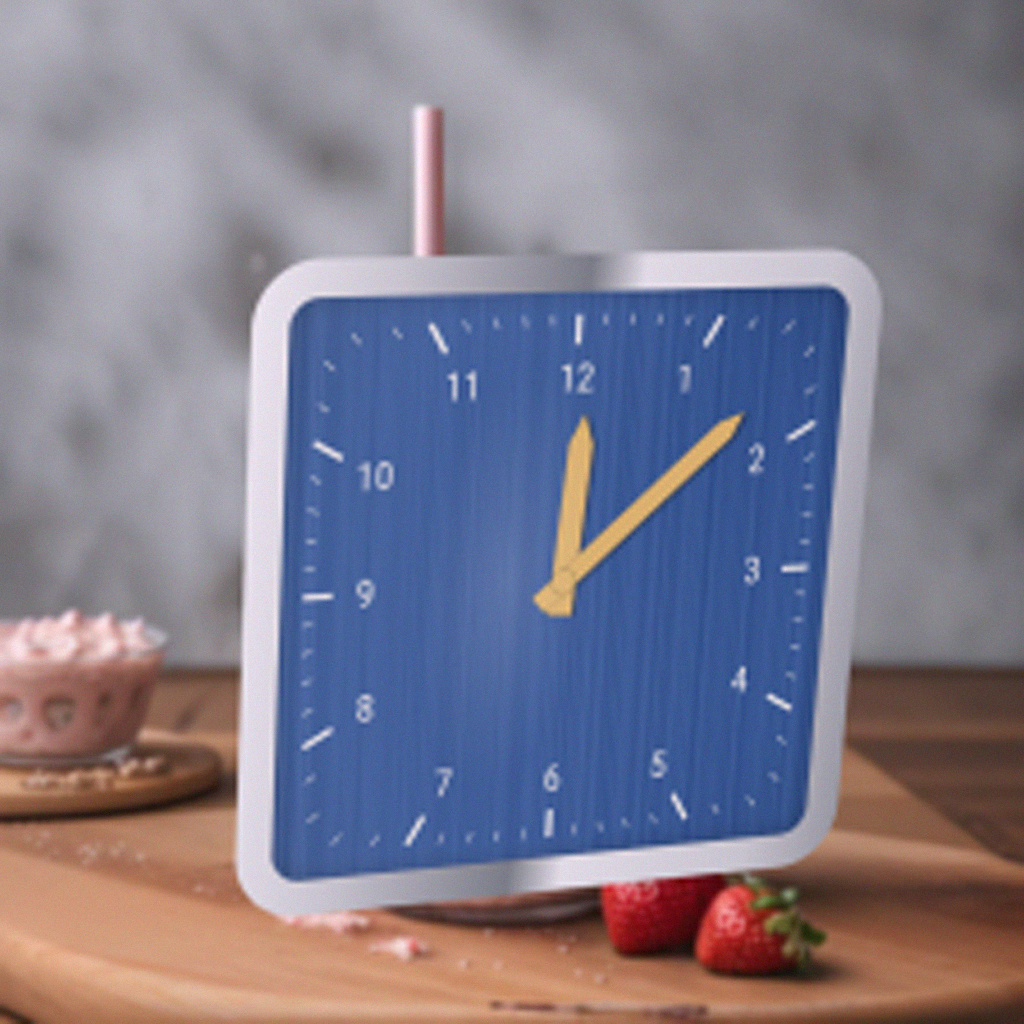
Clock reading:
**12:08**
